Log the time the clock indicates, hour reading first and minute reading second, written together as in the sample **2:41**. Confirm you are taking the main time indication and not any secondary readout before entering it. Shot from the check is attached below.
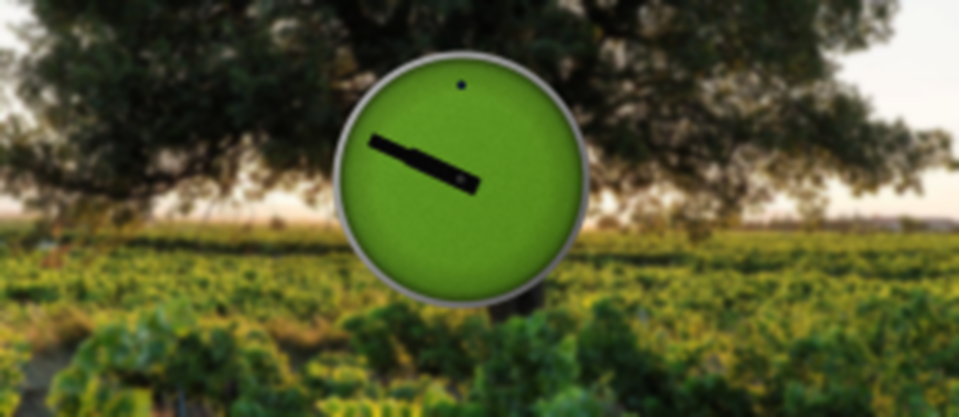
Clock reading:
**9:49**
